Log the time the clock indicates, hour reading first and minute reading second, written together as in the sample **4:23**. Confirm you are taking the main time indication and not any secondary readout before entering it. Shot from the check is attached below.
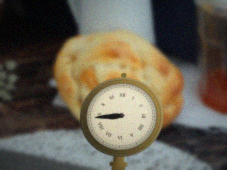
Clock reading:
**8:44**
